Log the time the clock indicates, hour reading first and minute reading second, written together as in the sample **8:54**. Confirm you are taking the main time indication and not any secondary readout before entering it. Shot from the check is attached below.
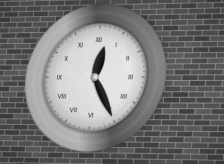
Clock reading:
**12:25**
